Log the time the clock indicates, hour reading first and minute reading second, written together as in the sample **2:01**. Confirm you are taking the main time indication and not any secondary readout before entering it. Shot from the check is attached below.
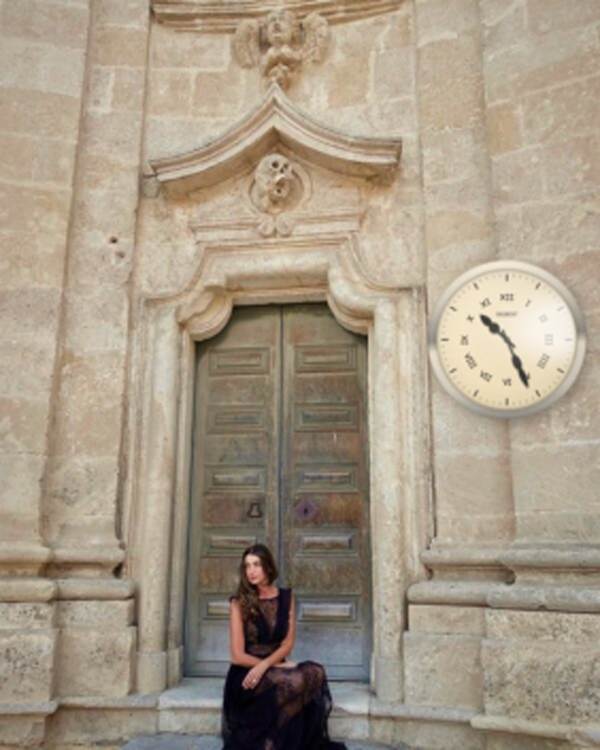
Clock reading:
**10:26**
